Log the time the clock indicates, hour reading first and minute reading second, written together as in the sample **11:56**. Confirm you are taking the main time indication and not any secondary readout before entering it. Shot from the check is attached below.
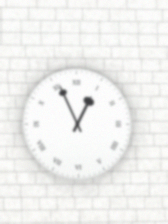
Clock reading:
**12:56**
